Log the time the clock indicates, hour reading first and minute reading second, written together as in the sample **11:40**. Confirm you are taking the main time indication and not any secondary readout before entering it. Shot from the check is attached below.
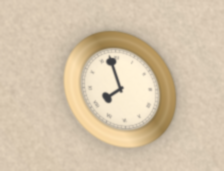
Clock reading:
**7:58**
